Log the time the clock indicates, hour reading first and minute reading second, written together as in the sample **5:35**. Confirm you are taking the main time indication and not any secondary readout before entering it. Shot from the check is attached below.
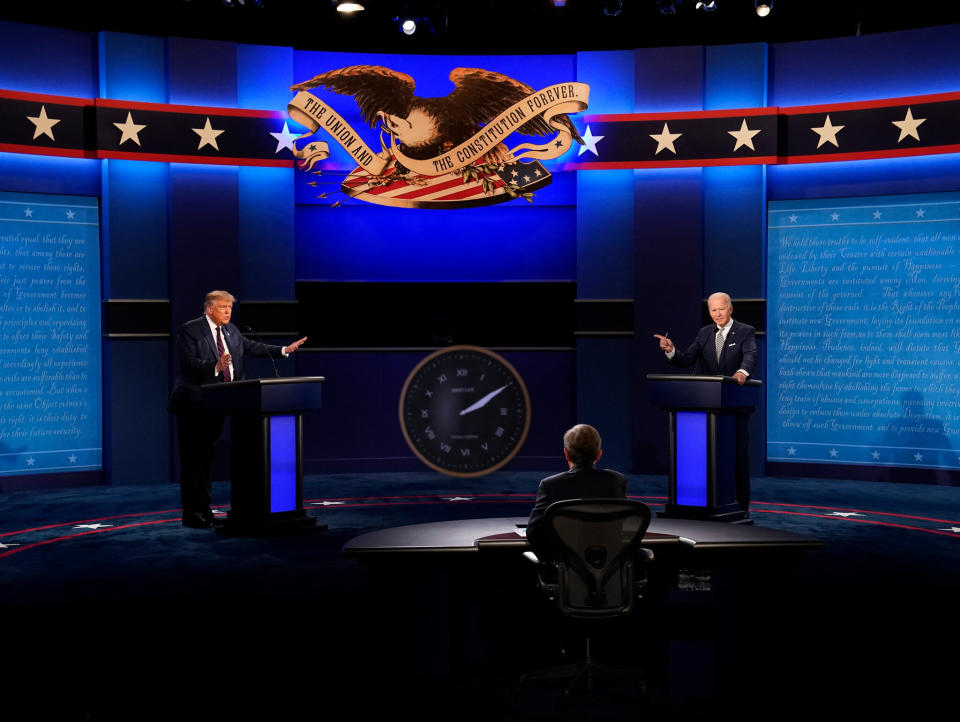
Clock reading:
**2:10**
